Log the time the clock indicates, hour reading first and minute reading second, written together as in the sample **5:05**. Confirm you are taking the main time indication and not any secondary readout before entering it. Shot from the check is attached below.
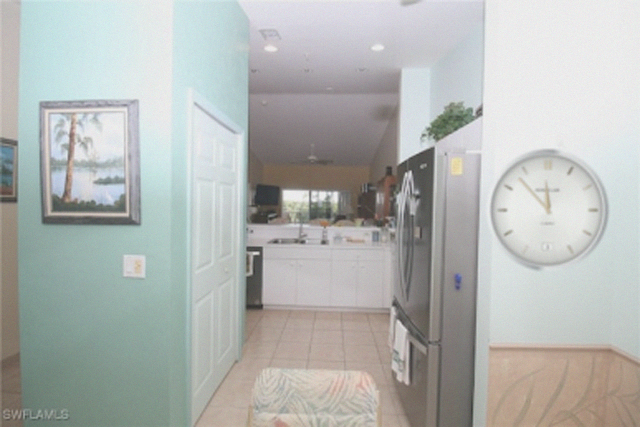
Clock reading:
**11:53**
